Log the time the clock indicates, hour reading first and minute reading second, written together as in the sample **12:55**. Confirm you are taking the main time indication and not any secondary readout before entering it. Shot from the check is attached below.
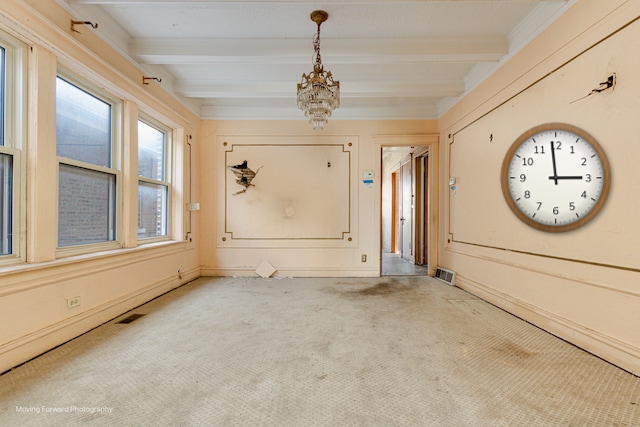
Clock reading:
**2:59**
